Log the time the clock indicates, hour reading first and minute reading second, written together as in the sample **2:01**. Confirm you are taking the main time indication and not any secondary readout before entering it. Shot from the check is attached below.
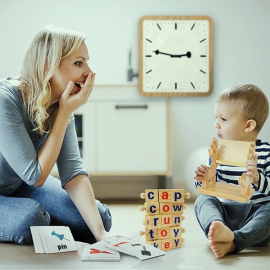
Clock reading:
**2:47**
